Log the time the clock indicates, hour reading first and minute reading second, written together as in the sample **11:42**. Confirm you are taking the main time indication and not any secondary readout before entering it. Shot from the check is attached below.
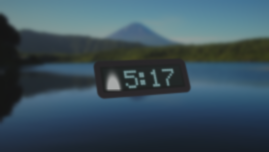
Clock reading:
**5:17**
